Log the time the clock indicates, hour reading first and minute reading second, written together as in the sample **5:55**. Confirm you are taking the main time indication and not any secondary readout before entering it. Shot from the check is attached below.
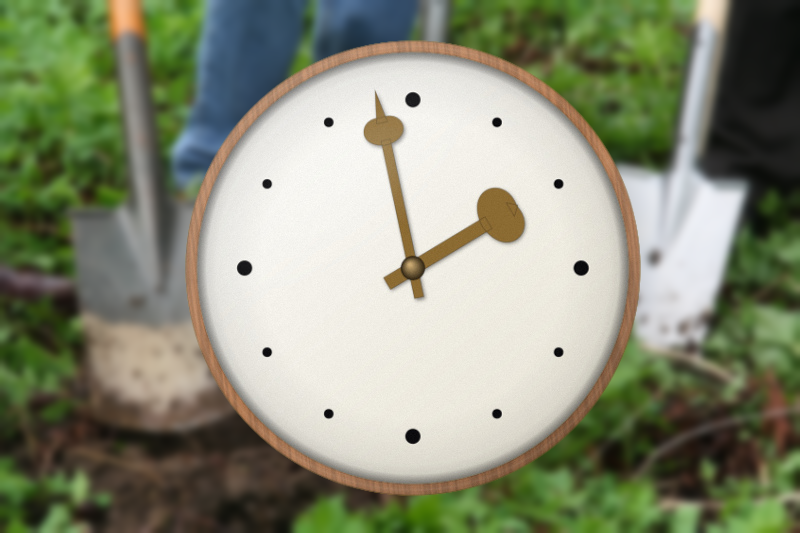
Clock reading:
**1:58**
